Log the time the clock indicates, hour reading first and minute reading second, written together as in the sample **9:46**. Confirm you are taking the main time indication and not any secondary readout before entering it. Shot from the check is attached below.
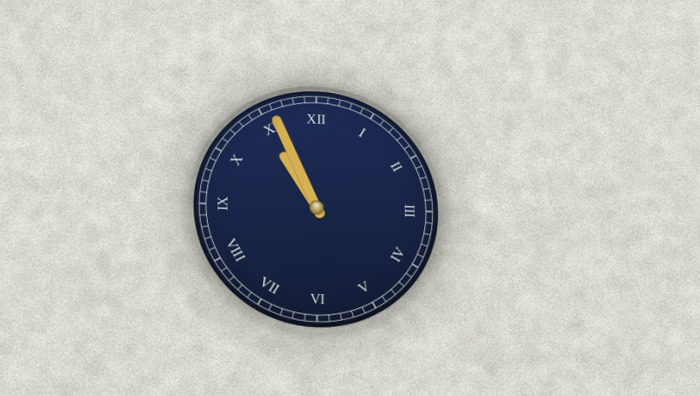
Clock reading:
**10:56**
